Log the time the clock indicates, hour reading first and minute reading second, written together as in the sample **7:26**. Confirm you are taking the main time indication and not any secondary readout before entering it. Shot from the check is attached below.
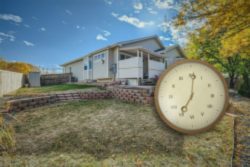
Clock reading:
**7:01**
